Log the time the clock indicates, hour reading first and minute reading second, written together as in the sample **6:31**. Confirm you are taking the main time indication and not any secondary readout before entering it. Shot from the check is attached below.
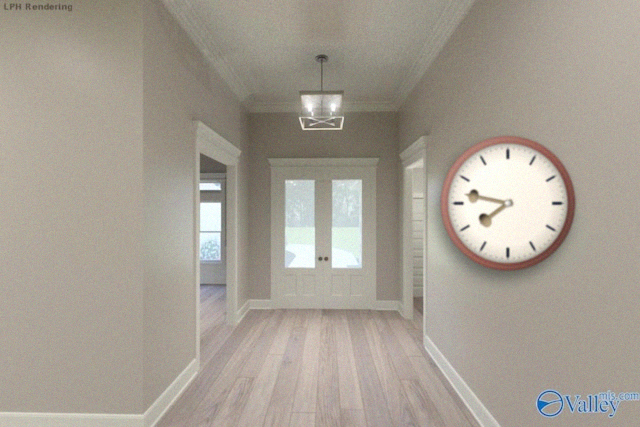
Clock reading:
**7:47**
